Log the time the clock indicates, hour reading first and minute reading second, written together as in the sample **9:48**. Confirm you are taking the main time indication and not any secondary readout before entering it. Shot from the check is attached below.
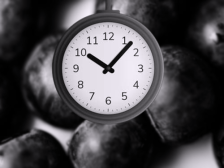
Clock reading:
**10:07**
